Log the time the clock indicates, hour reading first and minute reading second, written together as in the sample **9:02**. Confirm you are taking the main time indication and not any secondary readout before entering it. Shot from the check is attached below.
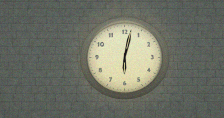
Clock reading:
**6:02**
